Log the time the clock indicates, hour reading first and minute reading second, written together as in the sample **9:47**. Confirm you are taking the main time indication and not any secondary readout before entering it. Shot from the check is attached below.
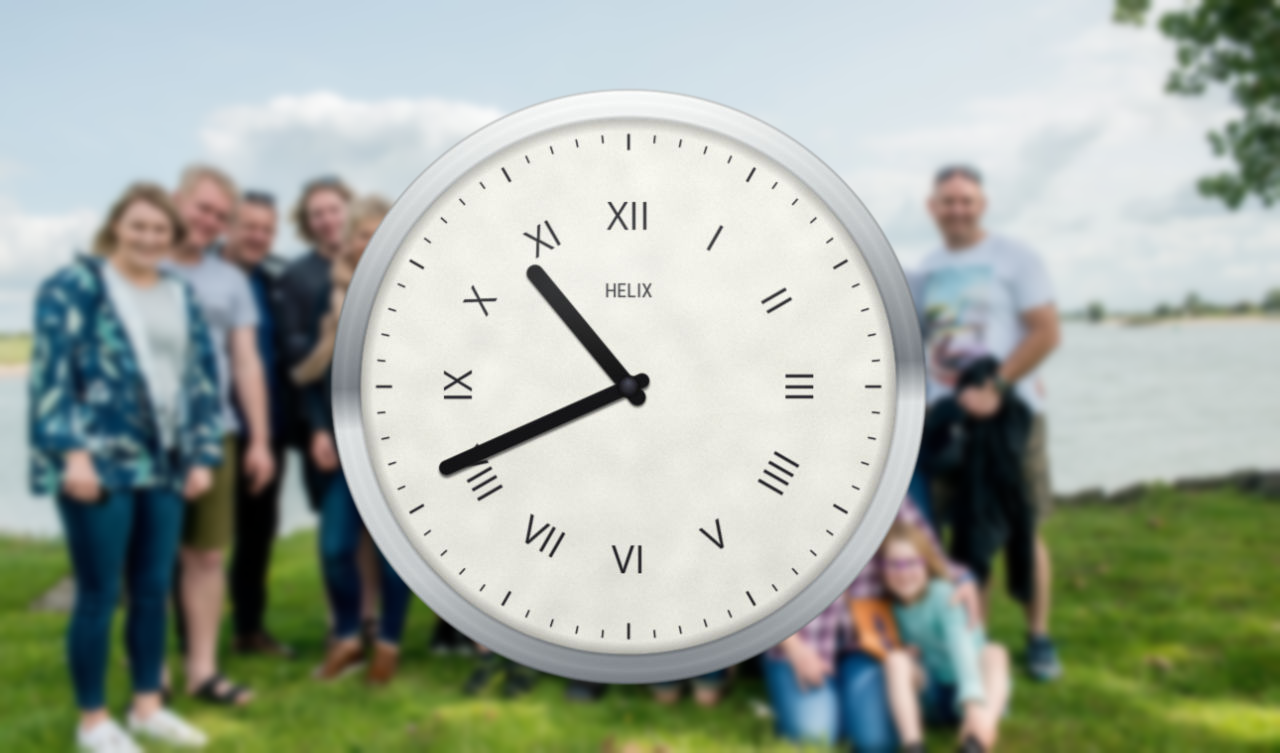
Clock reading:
**10:41**
